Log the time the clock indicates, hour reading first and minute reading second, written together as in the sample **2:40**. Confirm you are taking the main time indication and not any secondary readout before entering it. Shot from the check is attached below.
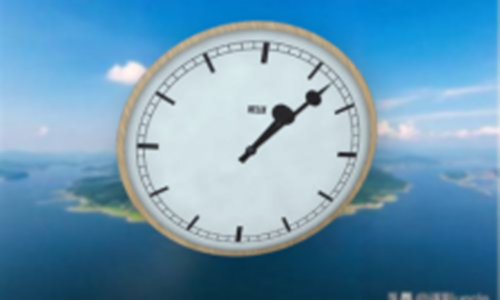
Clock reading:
**1:07**
